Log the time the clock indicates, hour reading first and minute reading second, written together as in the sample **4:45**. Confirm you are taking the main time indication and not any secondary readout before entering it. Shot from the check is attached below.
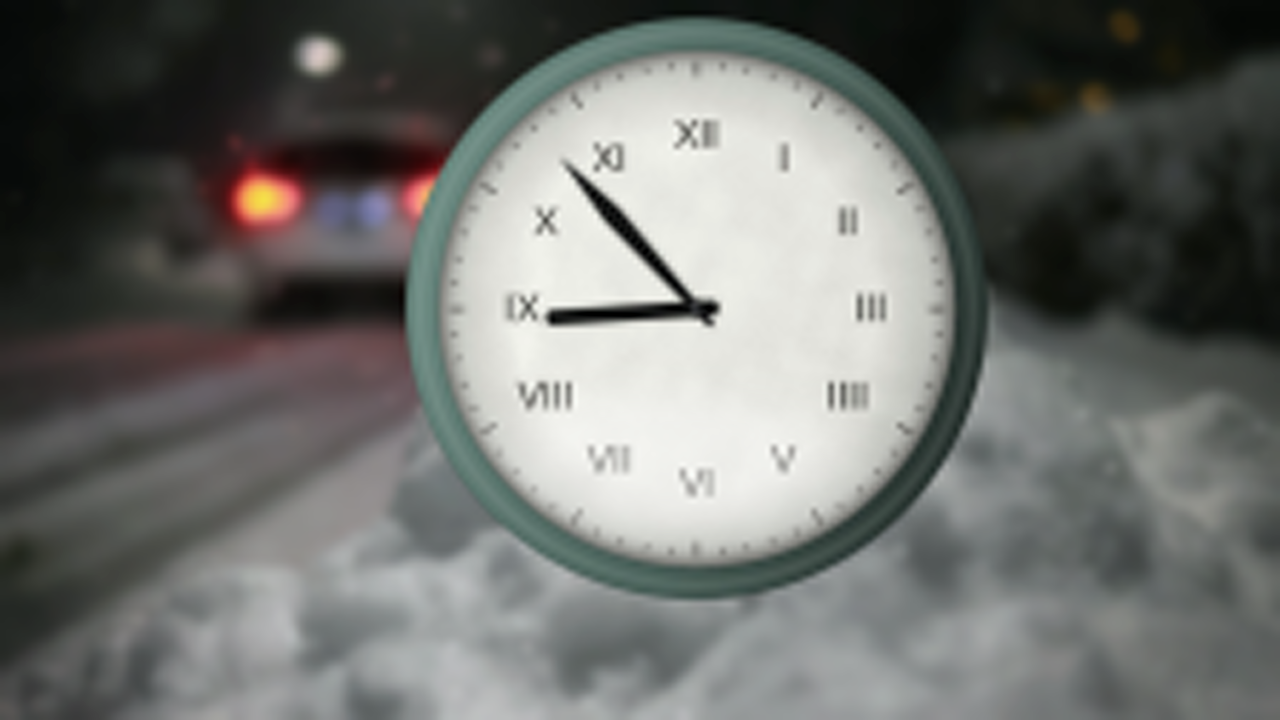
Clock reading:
**8:53**
